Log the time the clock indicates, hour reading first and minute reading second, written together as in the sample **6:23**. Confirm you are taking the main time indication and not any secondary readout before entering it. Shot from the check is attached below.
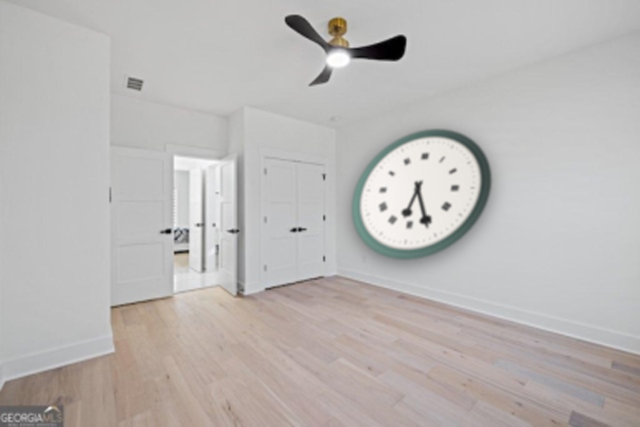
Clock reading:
**6:26**
